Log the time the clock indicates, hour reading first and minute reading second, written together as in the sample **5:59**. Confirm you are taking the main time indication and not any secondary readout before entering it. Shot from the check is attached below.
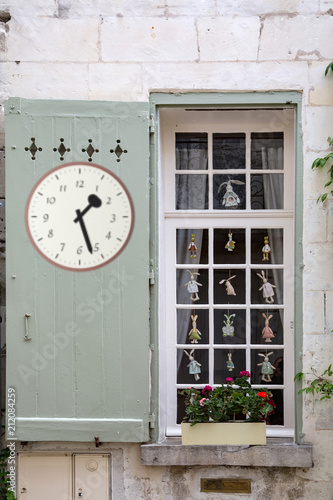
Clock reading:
**1:27**
